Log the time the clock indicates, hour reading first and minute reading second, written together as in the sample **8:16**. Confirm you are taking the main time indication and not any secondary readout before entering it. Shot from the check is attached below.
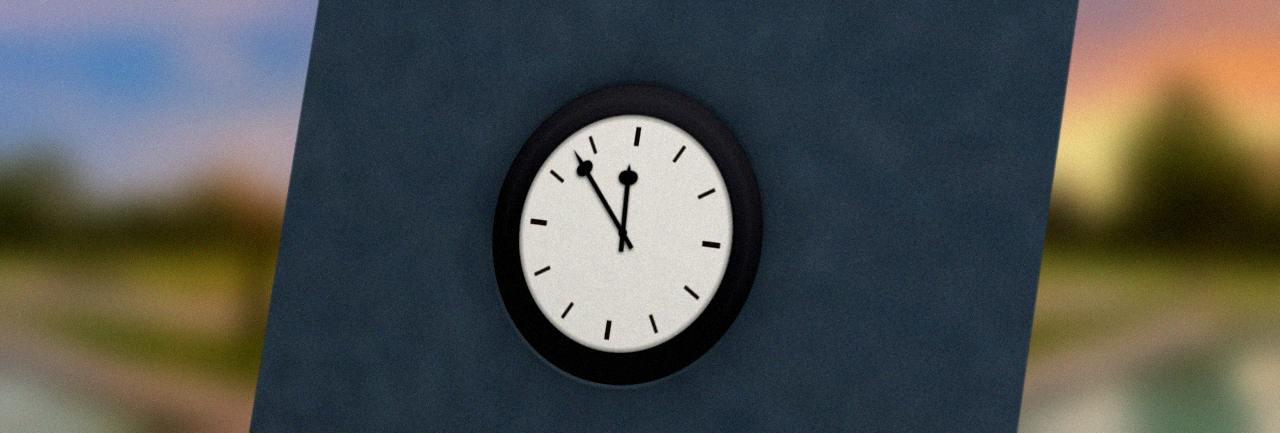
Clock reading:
**11:53**
